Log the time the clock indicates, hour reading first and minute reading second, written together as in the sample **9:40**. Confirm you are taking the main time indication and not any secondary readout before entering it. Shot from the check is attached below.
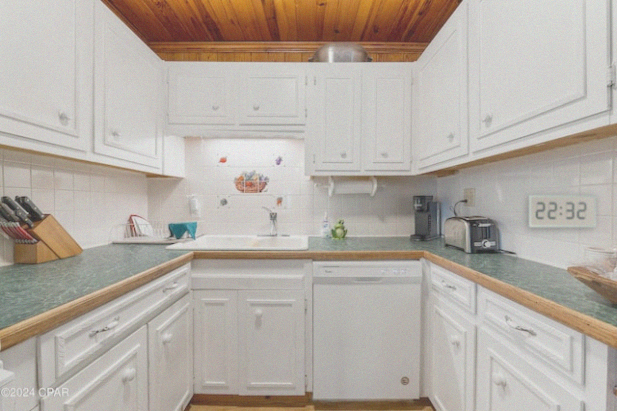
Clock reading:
**22:32**
